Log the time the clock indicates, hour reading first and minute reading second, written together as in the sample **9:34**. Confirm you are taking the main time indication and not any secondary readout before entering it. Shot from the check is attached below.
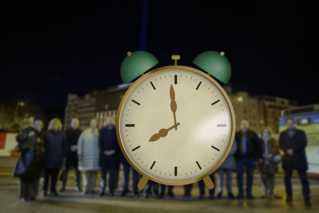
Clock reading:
**7:59**
